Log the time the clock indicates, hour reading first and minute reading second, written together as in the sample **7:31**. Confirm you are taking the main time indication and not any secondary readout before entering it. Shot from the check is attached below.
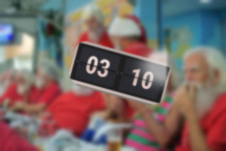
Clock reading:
**3:10**
